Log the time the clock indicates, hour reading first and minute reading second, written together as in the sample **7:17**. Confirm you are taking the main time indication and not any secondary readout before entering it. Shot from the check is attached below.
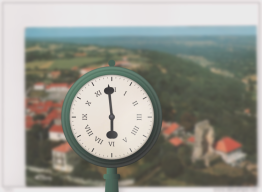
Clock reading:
**5:59**
